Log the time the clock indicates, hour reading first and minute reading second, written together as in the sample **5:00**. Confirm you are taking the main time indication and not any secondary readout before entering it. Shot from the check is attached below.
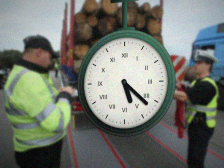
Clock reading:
**5:22**
